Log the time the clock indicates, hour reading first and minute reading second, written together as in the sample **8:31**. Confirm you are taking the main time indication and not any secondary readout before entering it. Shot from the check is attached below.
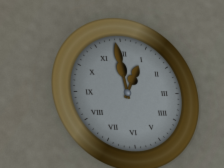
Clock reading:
**12:59**
